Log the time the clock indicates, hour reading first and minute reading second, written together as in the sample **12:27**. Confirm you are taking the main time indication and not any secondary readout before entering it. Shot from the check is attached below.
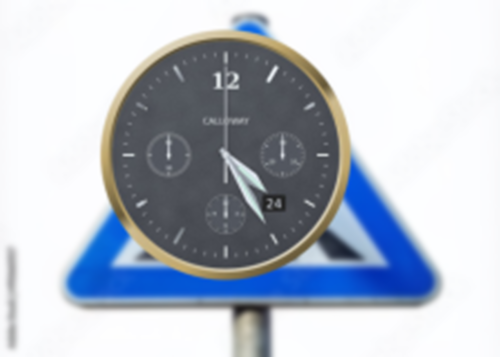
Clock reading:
**4:25**
